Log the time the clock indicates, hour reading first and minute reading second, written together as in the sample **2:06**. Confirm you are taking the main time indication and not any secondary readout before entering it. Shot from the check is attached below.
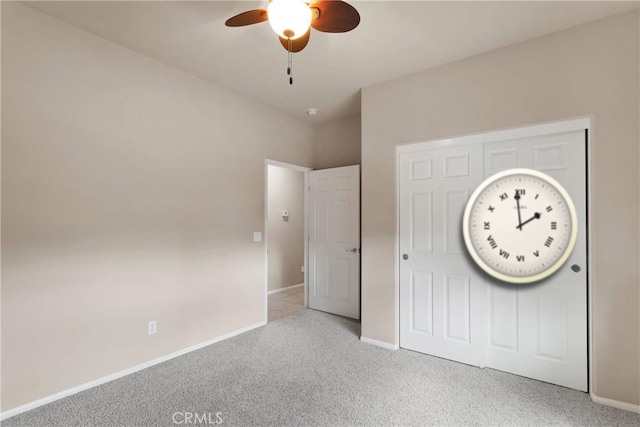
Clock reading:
**1:59**
